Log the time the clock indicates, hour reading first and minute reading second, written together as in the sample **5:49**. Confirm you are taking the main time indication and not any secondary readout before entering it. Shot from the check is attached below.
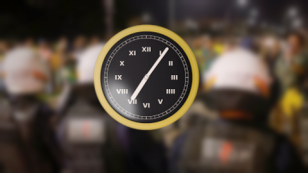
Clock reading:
**7:06**
